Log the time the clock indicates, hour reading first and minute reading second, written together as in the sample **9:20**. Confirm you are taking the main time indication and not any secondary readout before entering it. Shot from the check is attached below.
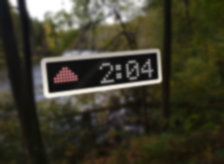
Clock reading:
**2:04**
